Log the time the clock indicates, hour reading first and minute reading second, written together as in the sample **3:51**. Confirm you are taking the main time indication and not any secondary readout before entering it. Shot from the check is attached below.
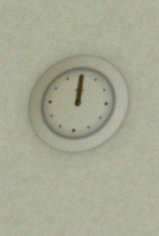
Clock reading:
**12:00**
